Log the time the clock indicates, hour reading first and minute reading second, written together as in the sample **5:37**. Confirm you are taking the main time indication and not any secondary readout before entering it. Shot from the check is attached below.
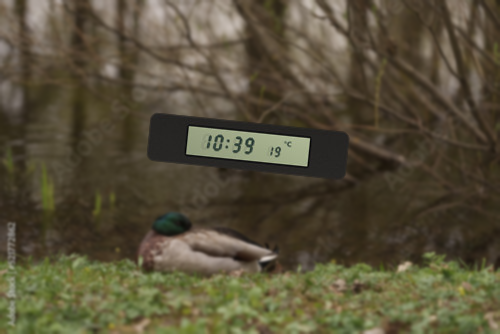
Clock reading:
**10:39**
